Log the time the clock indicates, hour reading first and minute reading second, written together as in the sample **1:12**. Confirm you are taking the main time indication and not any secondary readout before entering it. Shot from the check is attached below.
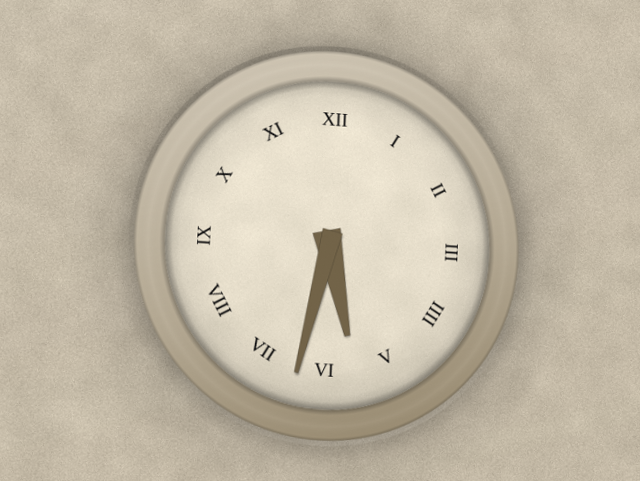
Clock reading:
**5:32**
